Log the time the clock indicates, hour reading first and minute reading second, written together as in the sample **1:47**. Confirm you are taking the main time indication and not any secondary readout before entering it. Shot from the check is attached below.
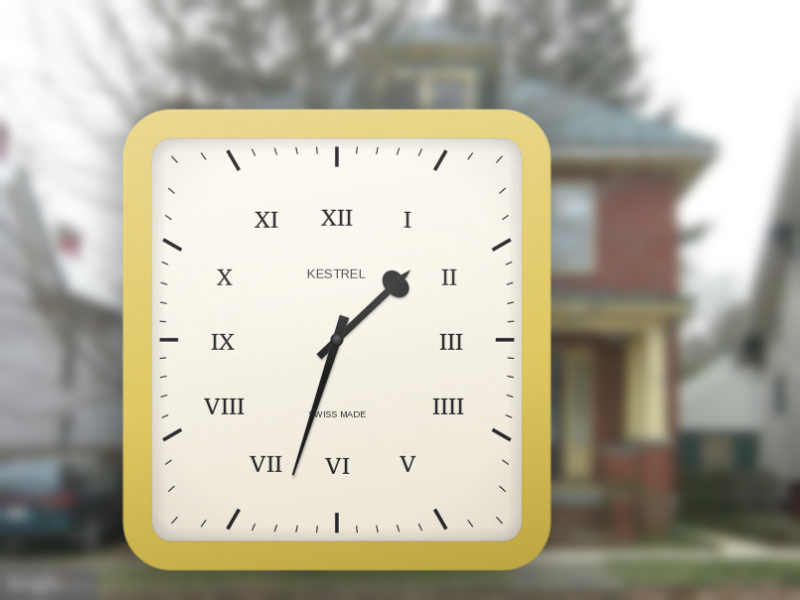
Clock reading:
**1:33**
